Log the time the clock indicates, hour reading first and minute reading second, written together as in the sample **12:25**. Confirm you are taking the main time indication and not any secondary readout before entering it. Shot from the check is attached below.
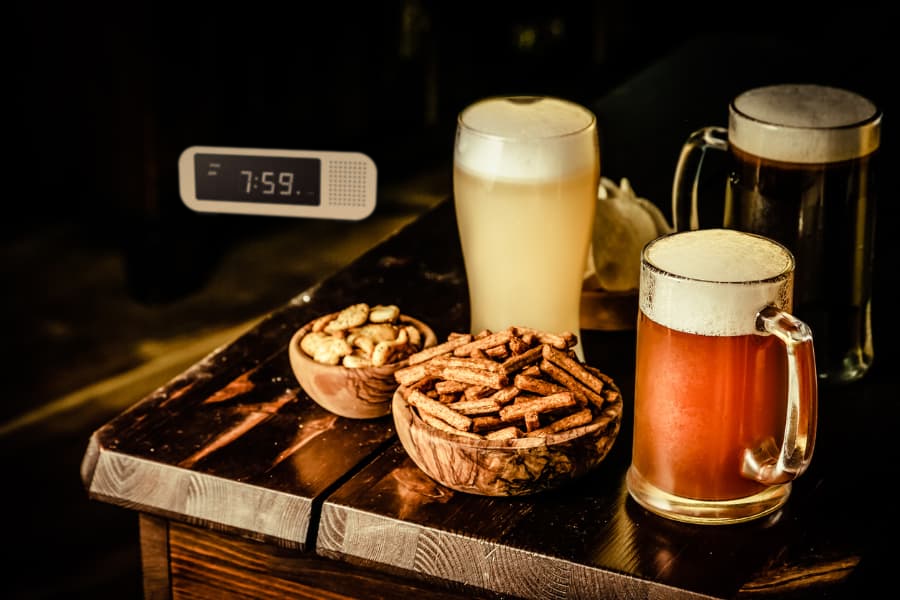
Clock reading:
**7:59**
